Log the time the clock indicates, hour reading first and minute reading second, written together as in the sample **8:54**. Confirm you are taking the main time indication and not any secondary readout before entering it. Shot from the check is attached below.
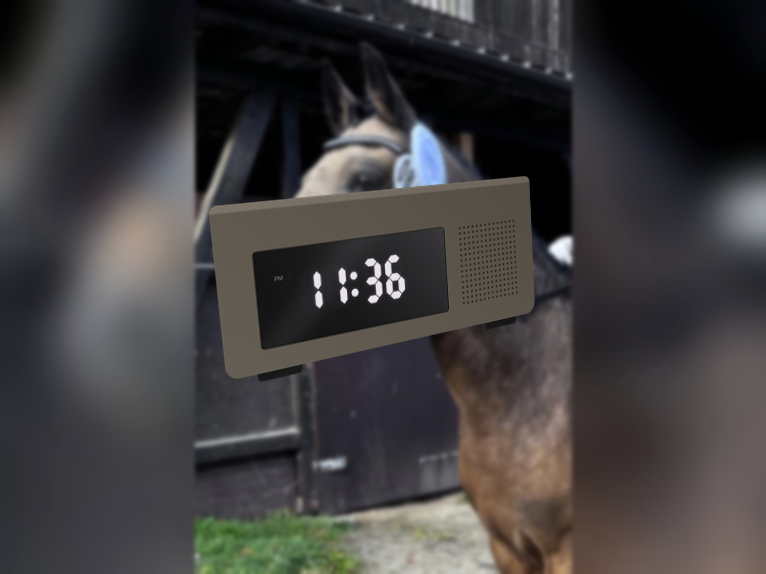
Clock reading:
**11:36**
